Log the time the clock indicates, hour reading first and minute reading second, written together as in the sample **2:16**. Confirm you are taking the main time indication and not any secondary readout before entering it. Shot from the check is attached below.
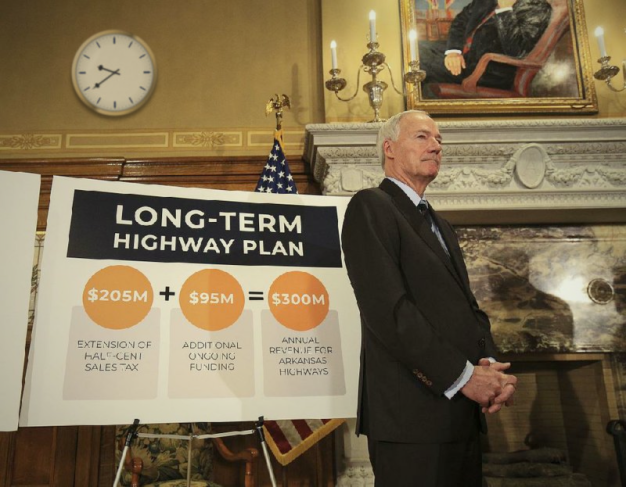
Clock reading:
**9:39**
